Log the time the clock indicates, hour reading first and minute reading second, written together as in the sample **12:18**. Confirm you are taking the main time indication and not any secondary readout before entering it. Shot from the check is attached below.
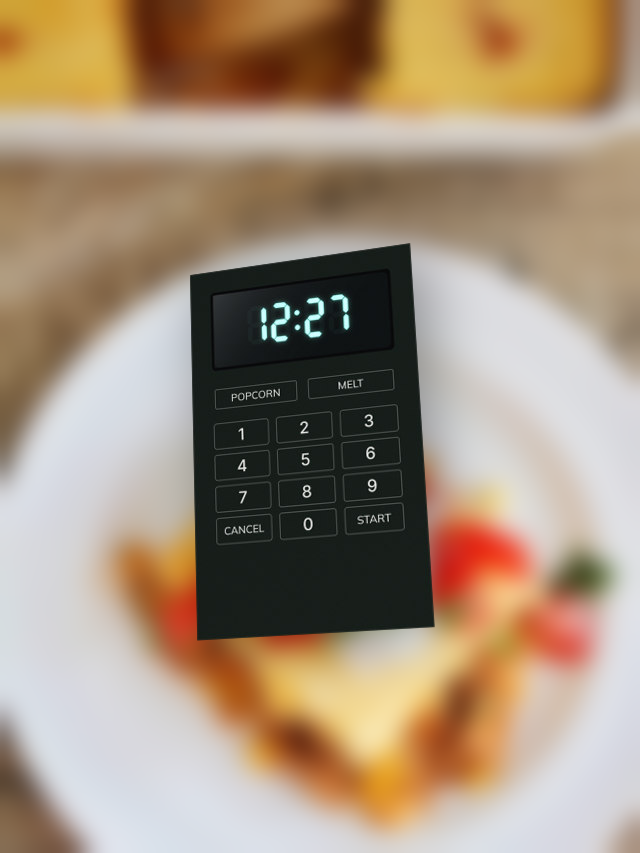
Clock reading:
**12:27**
